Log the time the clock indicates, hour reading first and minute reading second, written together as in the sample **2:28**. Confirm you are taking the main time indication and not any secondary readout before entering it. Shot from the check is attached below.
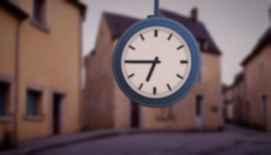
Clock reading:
**6:45**
